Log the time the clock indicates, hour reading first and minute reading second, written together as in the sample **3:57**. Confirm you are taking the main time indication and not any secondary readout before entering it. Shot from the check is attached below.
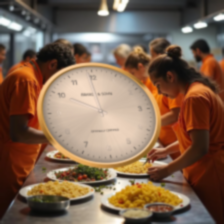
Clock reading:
**9:59**
